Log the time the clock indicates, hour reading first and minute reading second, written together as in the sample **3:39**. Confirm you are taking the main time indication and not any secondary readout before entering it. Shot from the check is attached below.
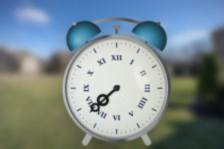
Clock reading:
**7:38**
